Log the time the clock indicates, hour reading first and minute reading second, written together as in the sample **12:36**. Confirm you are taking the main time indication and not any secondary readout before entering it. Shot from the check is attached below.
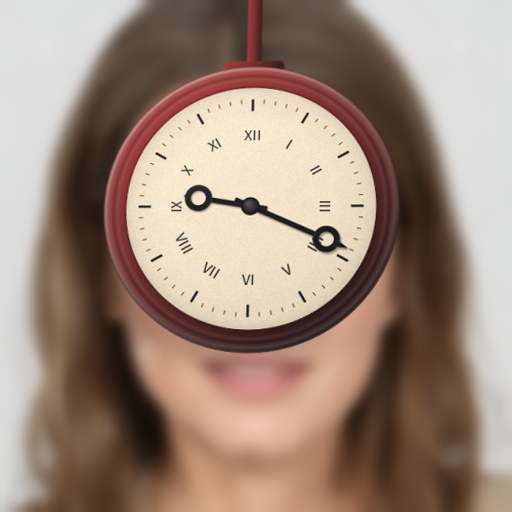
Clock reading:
**9:19**
